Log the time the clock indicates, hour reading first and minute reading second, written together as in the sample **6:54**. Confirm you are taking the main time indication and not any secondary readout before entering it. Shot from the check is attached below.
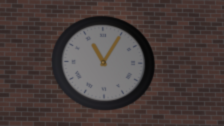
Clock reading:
**11:05**
